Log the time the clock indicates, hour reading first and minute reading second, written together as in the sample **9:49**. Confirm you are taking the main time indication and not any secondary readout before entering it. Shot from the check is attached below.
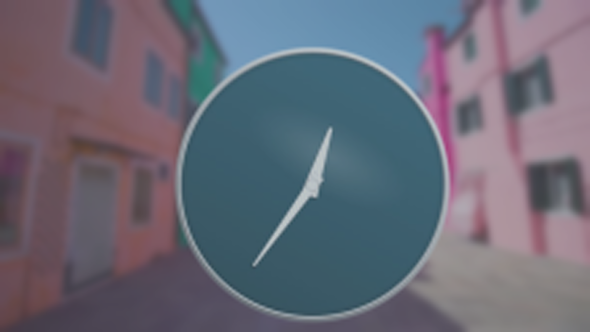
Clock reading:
**12:36**
